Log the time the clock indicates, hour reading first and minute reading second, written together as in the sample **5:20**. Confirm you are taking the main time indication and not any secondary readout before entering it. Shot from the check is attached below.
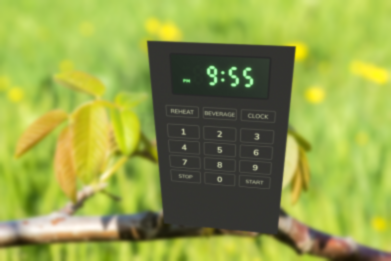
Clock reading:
**9:55**
